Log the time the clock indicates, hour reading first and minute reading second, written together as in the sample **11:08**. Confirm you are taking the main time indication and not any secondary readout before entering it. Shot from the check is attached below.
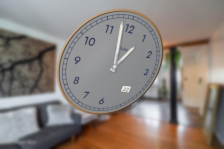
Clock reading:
**12:58**
